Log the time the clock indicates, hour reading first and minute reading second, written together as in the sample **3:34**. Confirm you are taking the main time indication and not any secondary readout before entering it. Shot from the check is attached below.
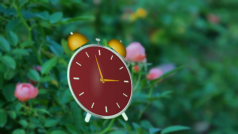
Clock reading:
**2:58**
